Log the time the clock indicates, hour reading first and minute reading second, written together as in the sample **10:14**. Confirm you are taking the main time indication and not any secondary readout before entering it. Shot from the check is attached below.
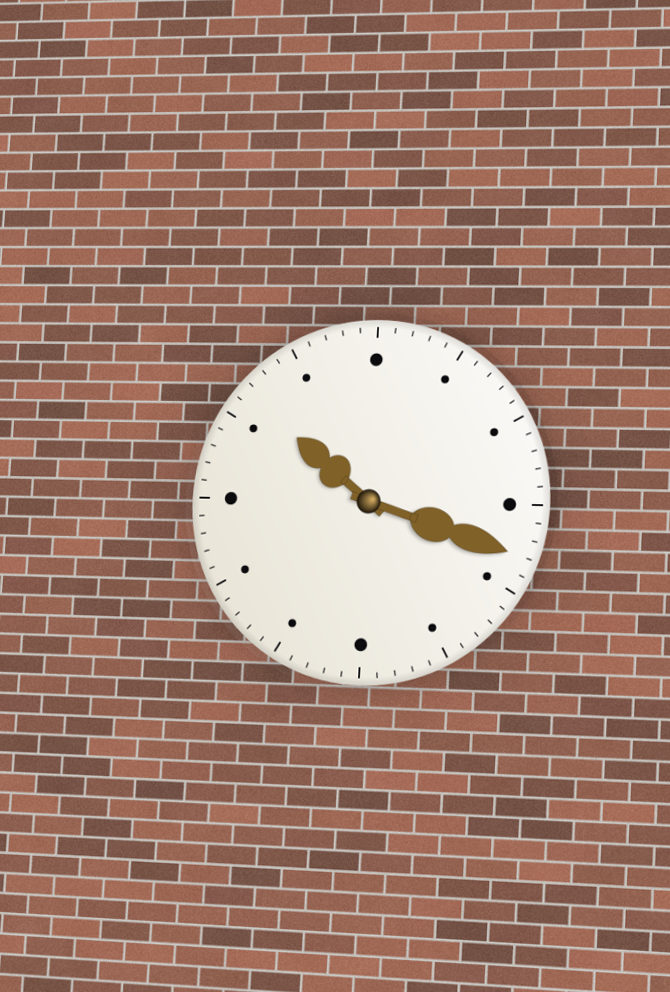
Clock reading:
**10:18**
